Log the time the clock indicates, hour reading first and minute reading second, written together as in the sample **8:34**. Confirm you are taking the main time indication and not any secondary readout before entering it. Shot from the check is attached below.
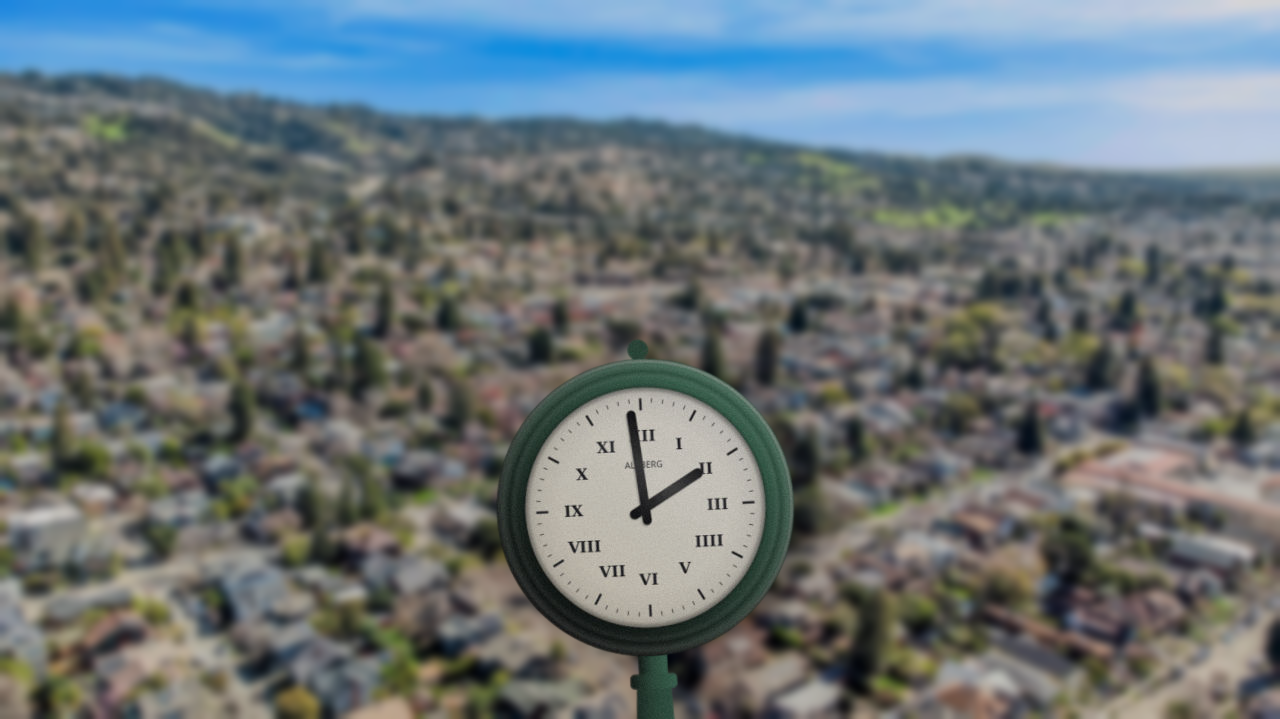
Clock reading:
**1:59**
